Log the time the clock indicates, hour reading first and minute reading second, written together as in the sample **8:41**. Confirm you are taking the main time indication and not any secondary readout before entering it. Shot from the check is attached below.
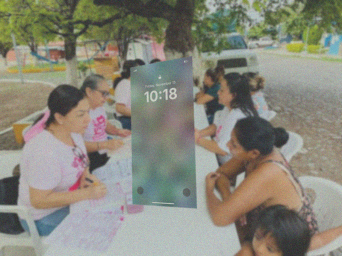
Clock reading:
**10:18**
